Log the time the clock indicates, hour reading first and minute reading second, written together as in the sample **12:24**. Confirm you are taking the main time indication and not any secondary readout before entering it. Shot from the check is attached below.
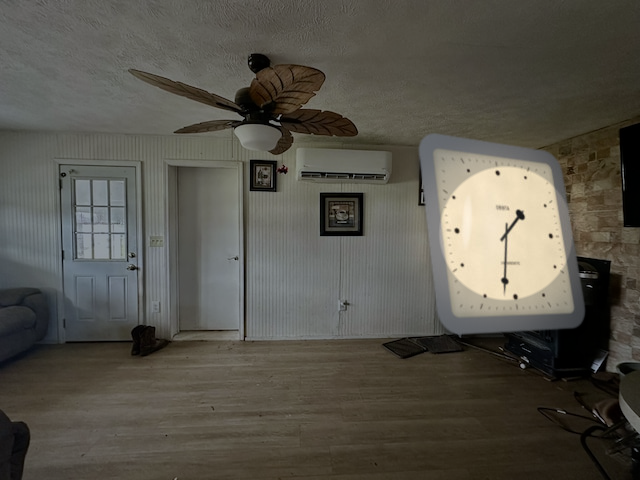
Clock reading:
**1:32**
